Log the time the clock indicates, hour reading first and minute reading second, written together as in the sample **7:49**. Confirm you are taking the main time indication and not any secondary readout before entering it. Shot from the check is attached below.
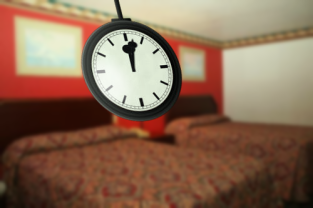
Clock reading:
**12:02**
